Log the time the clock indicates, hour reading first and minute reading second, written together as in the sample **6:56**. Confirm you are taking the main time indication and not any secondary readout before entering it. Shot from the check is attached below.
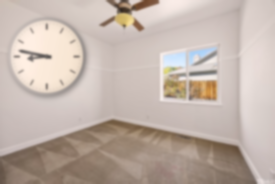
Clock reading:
**8:47**
